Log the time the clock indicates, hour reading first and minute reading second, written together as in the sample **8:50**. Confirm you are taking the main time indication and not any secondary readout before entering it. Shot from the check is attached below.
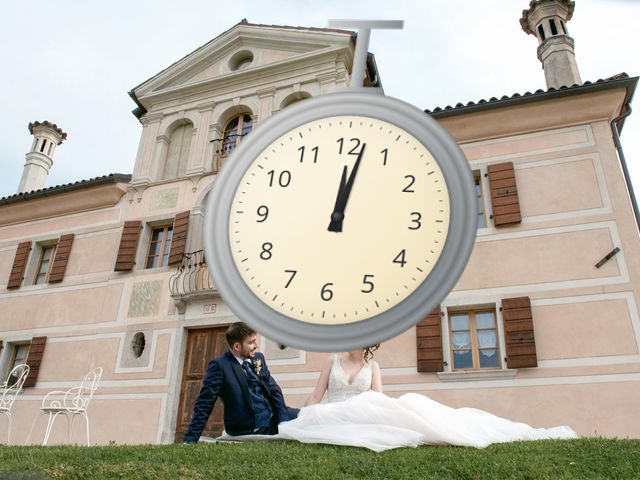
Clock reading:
**12:02**
